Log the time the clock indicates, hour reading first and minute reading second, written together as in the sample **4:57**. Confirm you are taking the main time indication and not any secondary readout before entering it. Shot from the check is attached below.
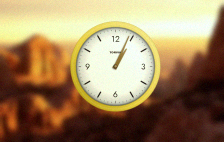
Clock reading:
**1:04**
